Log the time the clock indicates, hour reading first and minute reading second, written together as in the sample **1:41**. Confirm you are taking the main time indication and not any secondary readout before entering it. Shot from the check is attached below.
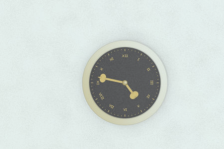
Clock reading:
**4:47**
